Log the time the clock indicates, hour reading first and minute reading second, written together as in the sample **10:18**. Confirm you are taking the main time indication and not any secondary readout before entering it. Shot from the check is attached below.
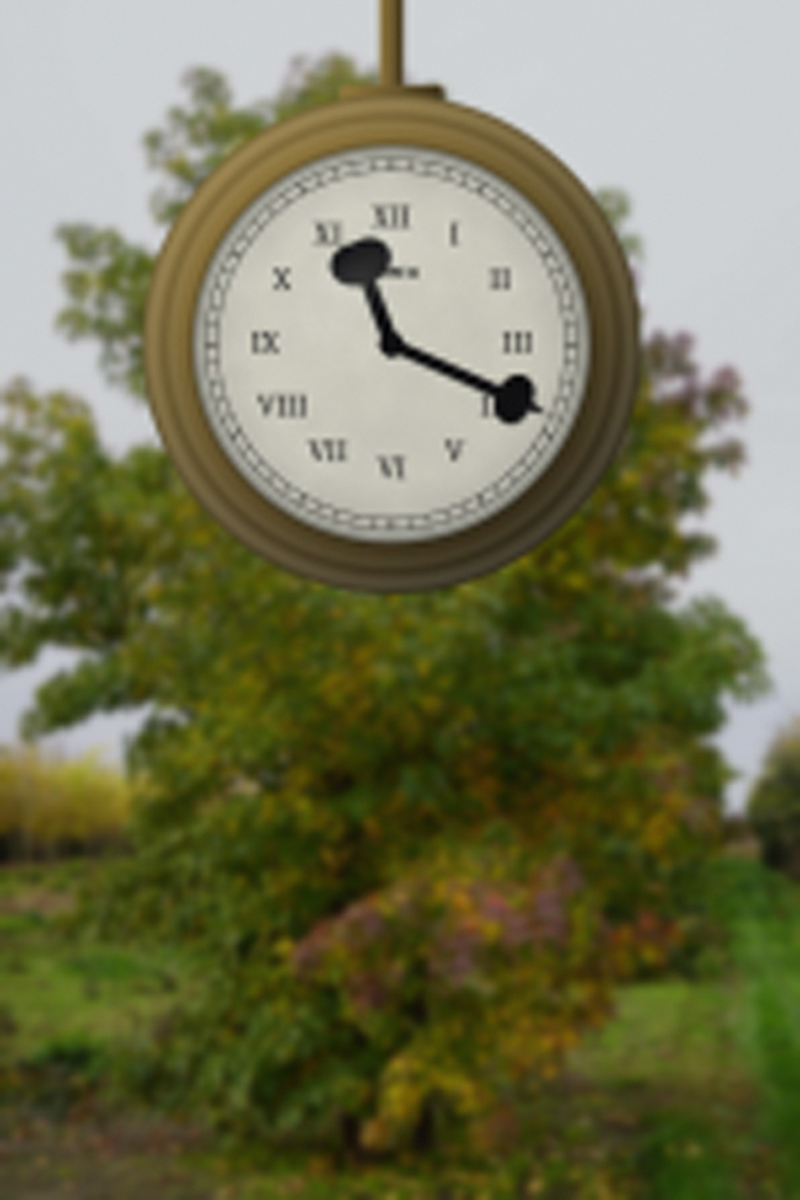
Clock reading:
**11:19**
